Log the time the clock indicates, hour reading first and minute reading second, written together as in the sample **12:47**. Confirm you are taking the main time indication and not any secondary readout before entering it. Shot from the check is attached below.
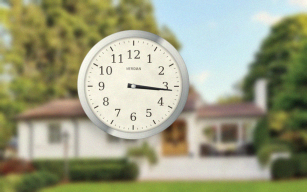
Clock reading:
**3:16**
